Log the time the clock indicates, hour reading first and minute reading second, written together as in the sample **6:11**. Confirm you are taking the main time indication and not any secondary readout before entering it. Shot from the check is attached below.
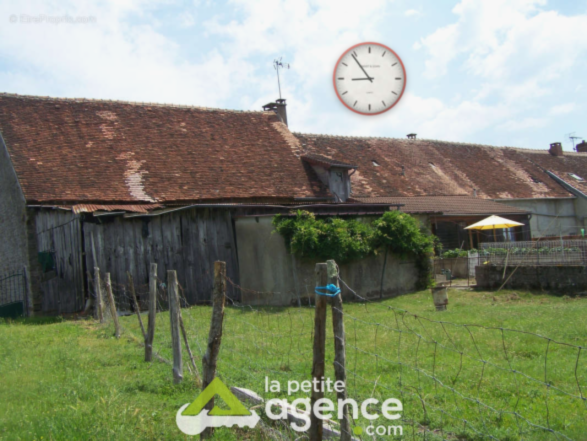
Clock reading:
**8:54**
